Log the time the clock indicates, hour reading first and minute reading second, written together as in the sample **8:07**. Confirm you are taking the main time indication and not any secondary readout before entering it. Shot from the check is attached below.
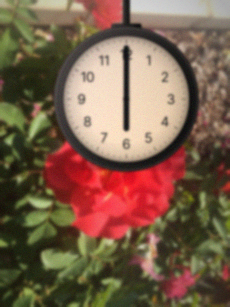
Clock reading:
**6:00**
